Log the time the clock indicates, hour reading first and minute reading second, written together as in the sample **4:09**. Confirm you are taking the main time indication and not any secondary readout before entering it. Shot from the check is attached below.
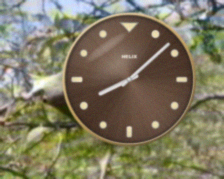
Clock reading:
**8:08**
